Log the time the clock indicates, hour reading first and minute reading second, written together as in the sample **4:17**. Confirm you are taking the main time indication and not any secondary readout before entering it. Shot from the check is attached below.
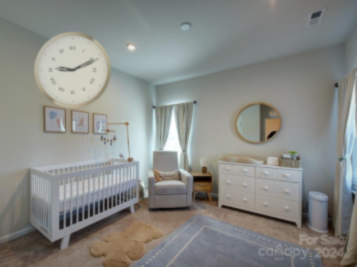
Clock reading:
**9:11**
